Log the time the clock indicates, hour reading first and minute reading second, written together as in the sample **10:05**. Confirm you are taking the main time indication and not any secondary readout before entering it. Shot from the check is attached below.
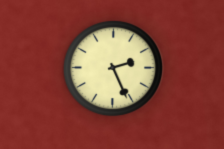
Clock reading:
**2:26**
